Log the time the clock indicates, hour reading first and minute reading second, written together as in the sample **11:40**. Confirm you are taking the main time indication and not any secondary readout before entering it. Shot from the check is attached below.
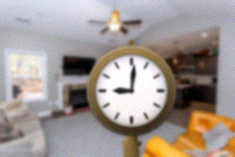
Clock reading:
**9:01**
